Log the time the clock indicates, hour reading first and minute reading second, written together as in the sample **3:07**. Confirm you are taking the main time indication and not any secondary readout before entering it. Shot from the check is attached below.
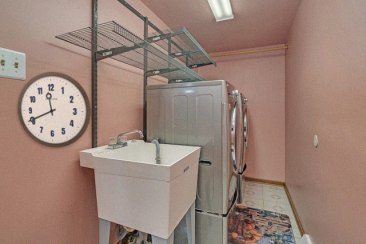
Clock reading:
**11:41**
